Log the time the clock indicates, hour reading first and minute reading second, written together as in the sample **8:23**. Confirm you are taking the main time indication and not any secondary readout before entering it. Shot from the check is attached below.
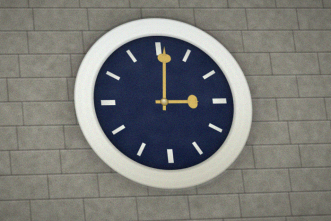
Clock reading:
**3:01**
